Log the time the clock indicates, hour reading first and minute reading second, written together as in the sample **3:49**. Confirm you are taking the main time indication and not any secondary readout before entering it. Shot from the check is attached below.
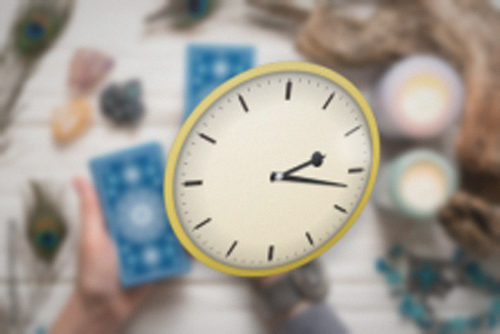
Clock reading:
**2:17**
